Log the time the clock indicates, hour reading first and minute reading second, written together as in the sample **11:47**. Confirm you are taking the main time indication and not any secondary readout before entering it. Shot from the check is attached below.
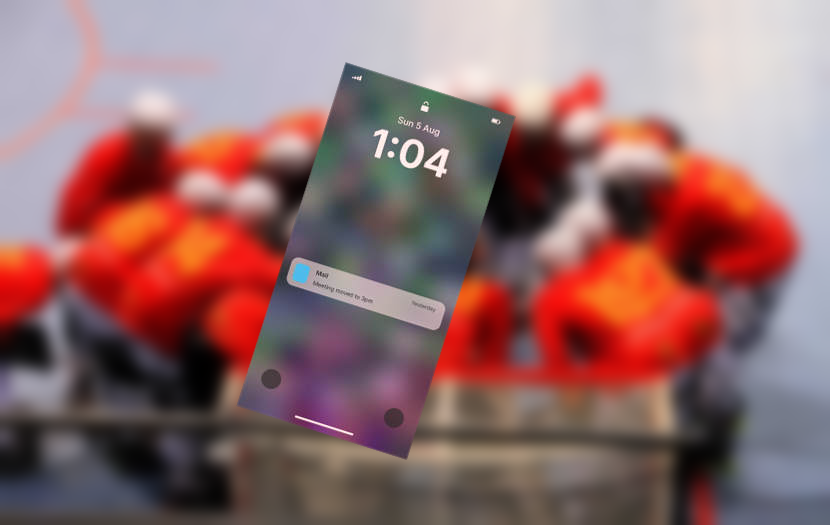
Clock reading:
**1:04**
